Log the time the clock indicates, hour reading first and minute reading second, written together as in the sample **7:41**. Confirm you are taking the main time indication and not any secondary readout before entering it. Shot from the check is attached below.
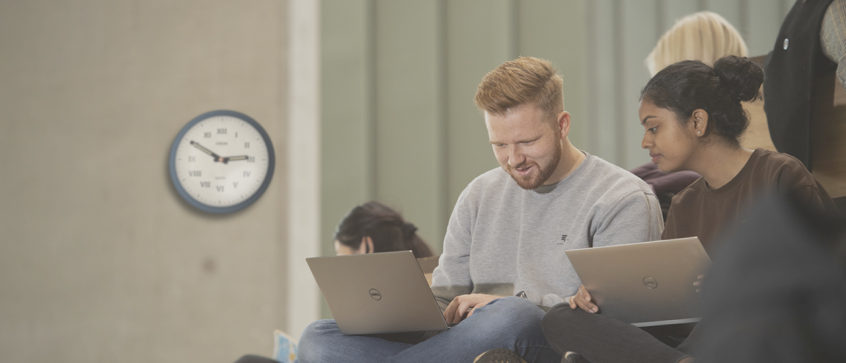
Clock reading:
**2:50**
